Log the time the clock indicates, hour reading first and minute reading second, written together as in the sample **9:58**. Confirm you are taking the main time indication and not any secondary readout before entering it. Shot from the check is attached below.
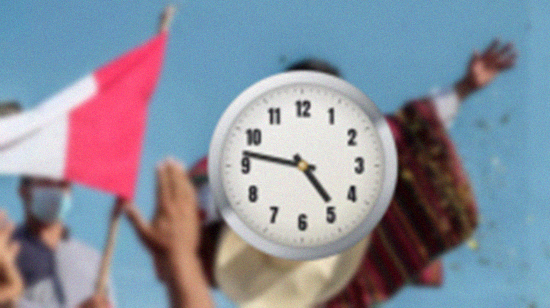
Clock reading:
**4:47**
